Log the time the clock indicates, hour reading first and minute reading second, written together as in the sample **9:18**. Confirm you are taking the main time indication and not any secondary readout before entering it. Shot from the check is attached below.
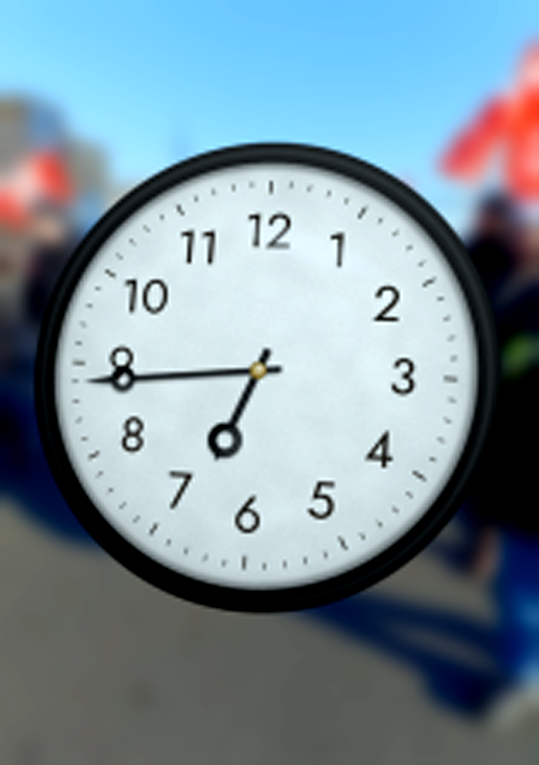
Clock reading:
**6:44**
